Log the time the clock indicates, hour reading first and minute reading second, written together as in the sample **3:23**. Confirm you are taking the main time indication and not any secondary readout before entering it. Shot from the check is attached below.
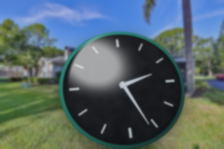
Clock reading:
**2:26**
